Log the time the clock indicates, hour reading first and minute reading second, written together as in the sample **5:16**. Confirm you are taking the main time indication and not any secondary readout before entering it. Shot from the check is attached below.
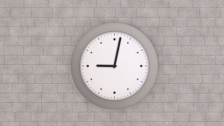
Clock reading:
**9:02**
